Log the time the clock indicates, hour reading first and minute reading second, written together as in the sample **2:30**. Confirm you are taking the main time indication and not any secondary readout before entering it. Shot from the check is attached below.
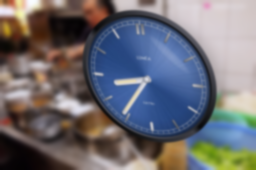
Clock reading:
**8:36**
